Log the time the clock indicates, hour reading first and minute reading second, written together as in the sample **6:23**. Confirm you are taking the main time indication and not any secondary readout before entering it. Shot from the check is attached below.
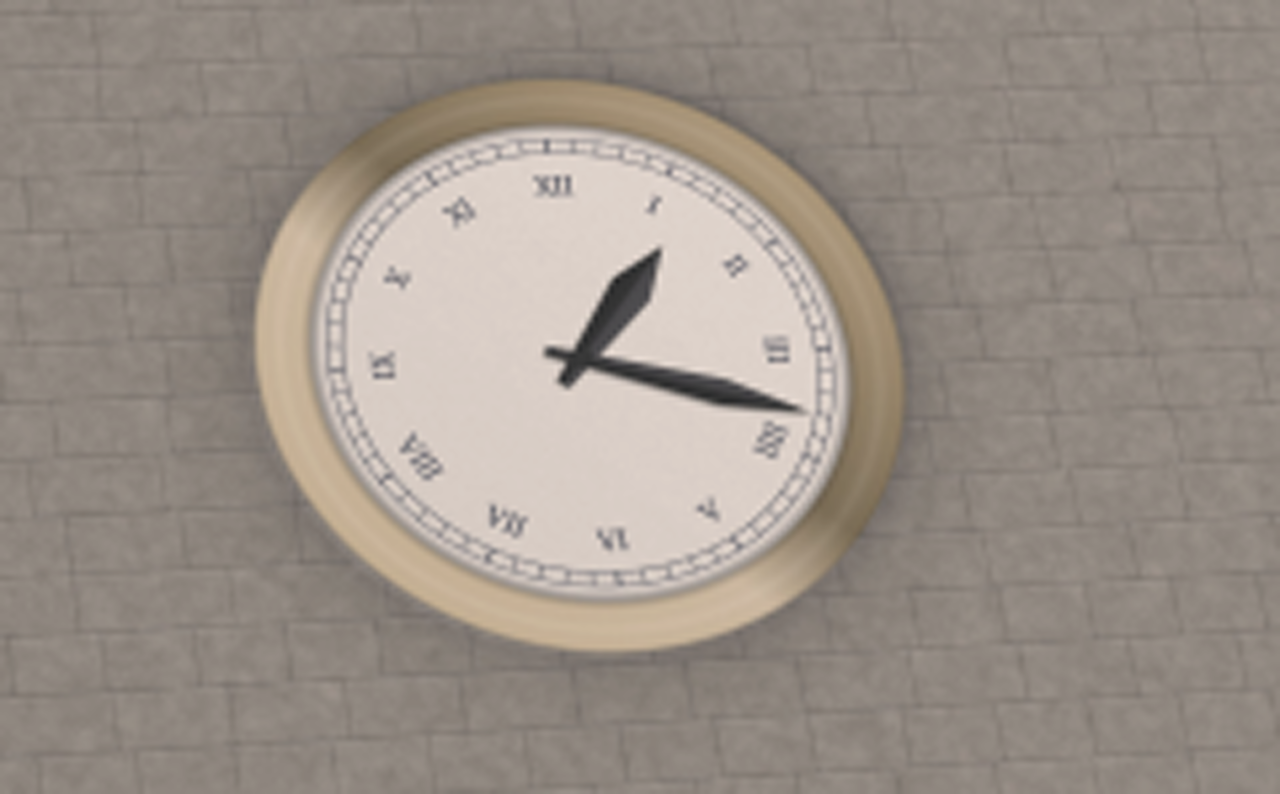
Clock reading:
**1:18**
